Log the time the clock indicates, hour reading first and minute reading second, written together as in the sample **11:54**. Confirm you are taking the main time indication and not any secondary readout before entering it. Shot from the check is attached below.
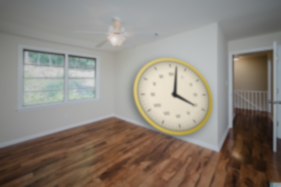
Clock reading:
**4:02**
